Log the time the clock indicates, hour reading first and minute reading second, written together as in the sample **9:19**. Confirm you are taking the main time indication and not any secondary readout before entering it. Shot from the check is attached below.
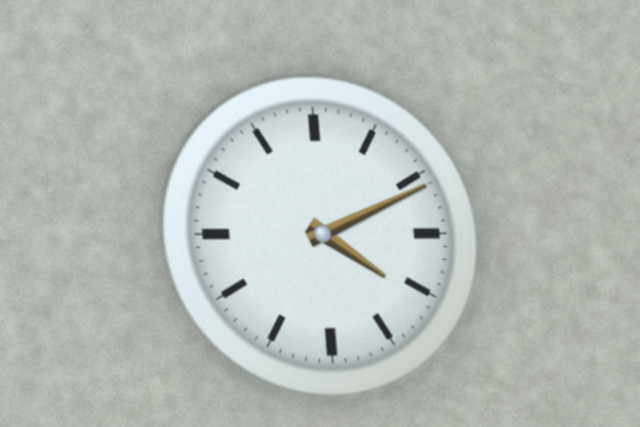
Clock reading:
**4:11**
